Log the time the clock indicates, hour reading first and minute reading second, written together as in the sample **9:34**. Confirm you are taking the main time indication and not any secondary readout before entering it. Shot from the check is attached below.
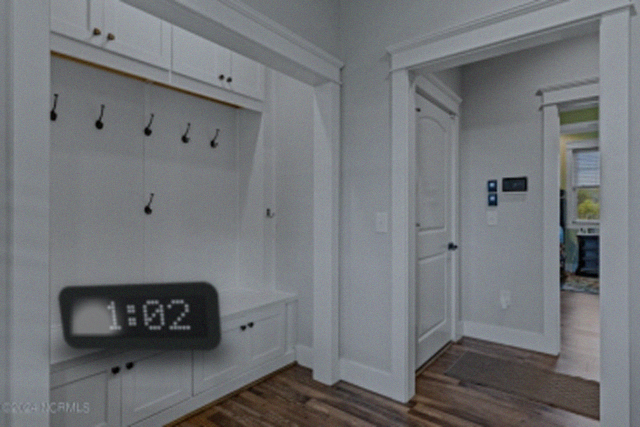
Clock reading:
**1:02**
